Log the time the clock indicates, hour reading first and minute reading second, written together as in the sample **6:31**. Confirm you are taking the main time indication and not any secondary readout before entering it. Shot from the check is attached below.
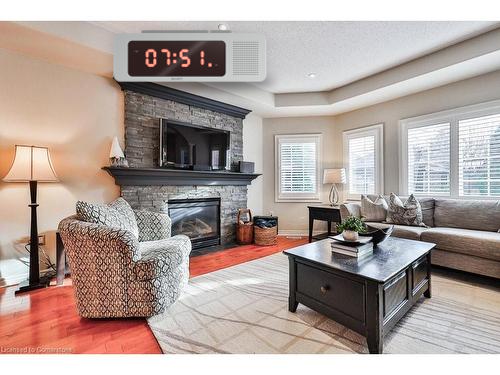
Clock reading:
**7:51**
